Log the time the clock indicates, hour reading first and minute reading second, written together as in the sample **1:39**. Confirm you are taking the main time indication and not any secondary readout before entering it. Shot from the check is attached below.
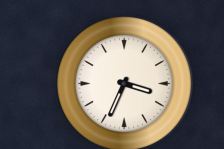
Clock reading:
**3:34**
